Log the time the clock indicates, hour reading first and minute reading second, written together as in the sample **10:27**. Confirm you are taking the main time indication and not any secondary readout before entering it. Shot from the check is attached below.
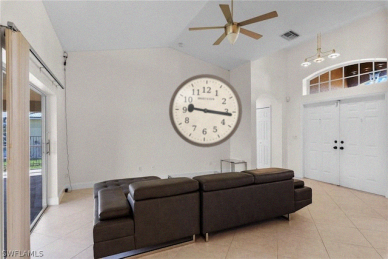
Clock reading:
**9:16**
